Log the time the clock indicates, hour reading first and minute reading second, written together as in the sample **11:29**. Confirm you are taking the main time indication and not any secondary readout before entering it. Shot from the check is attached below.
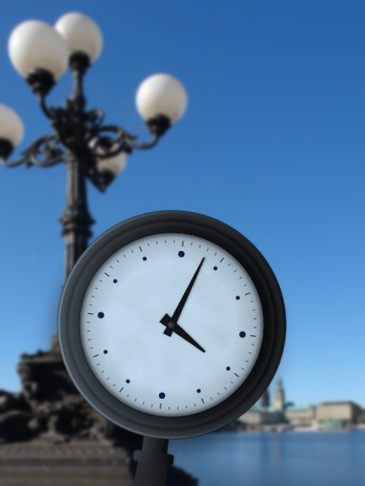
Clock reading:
**4:03**
